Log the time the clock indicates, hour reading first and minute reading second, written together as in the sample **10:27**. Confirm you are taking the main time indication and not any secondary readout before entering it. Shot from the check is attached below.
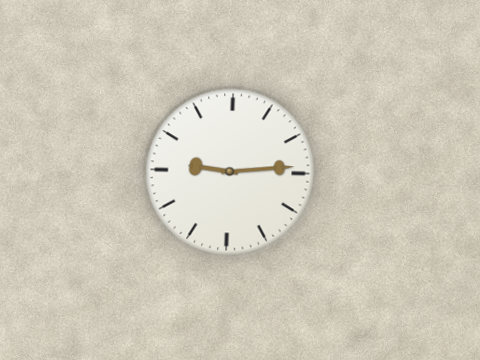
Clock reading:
**9:14**
